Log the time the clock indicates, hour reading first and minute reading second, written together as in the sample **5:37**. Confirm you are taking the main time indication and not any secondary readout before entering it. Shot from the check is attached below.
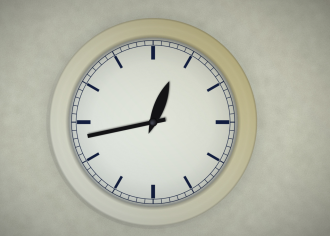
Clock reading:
**12:43**
